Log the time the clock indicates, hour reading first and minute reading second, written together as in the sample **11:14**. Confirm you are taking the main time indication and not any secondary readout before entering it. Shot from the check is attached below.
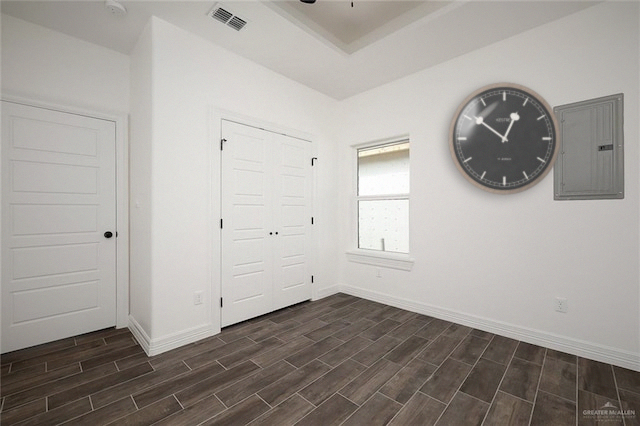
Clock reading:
**12:51**
